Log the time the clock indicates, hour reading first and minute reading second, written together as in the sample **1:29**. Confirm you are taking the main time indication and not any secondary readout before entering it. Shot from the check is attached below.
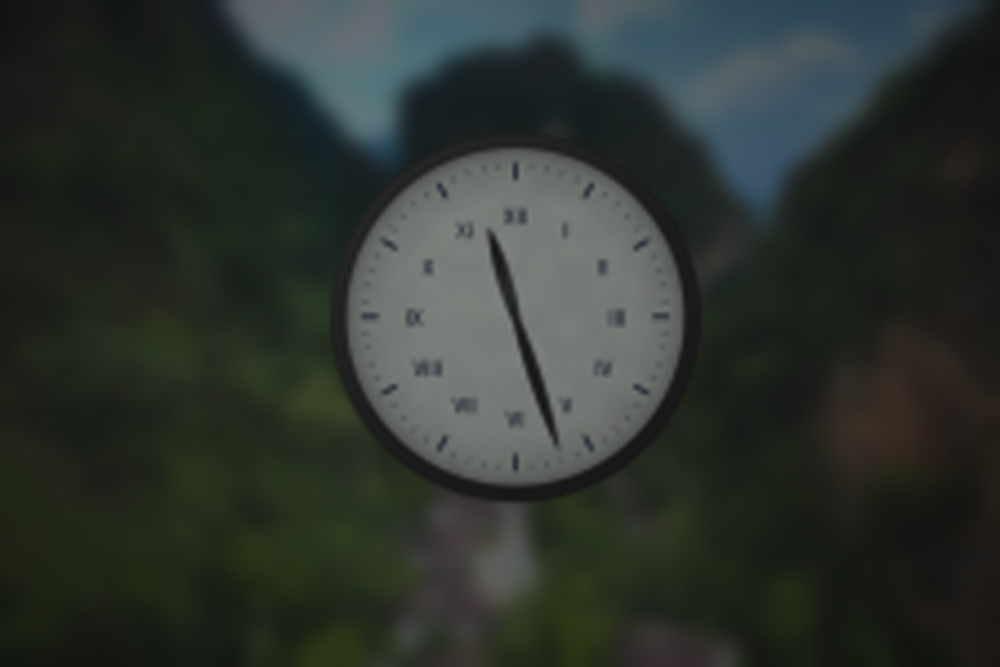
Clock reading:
**11:27**
